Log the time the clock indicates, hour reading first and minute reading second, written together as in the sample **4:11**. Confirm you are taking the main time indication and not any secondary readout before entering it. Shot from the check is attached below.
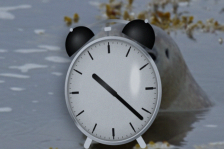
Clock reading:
**10:22**
